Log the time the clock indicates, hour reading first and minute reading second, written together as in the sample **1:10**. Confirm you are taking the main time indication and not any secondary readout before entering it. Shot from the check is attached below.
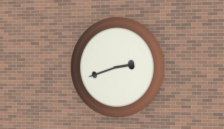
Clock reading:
**2:42**
